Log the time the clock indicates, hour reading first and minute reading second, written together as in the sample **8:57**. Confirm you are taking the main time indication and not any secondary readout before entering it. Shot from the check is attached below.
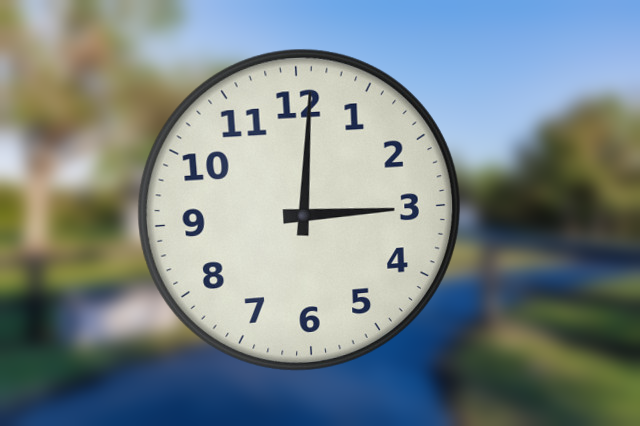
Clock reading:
**3:01**
